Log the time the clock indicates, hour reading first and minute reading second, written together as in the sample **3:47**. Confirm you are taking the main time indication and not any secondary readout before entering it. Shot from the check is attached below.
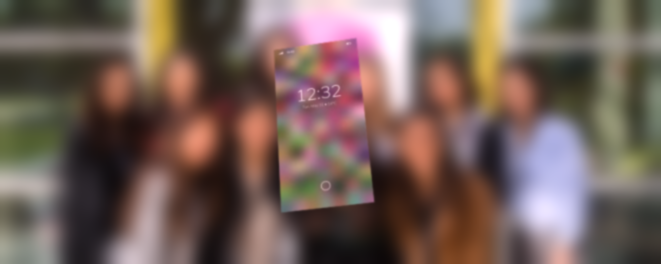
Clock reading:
**12:32**
